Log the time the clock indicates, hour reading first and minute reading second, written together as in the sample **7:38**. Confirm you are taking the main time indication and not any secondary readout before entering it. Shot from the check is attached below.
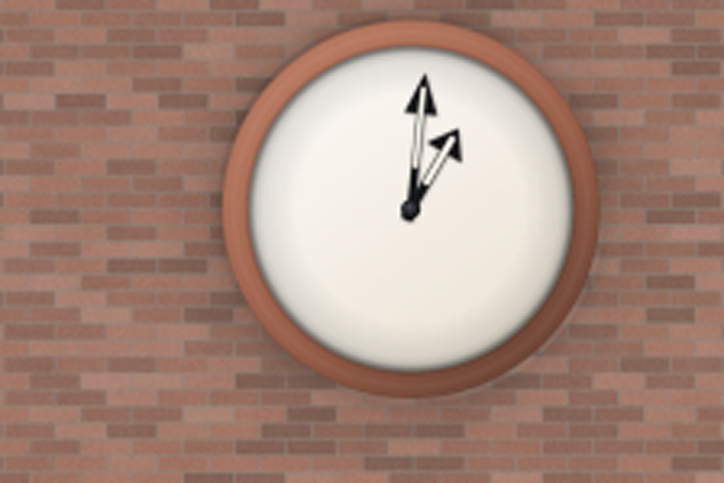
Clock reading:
**1:01**
